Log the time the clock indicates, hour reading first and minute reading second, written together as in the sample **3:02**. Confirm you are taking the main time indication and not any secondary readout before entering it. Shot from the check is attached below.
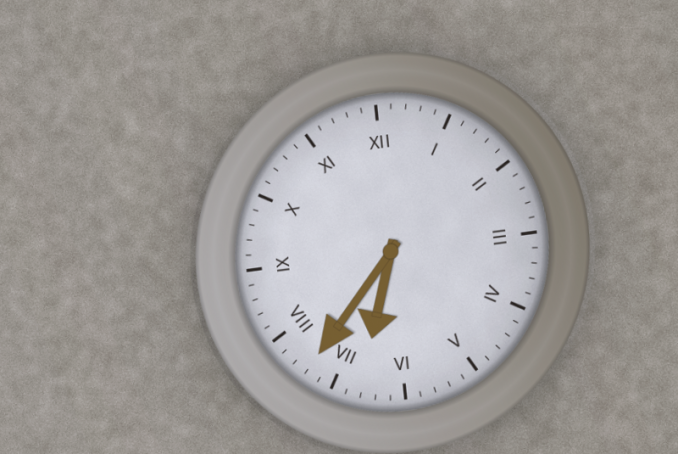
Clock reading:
**6:37**
